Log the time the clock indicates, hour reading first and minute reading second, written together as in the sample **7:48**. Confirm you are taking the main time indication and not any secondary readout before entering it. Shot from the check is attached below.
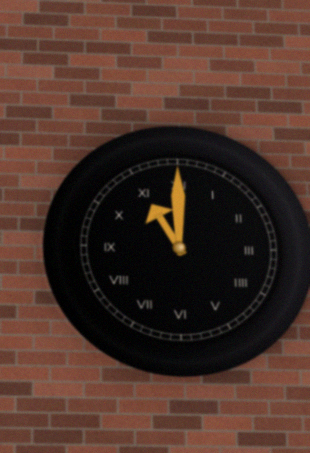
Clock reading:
**11:00**
